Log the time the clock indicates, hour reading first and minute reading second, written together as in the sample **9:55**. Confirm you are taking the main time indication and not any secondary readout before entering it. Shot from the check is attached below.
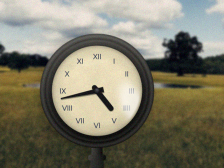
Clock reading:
**4:43**
